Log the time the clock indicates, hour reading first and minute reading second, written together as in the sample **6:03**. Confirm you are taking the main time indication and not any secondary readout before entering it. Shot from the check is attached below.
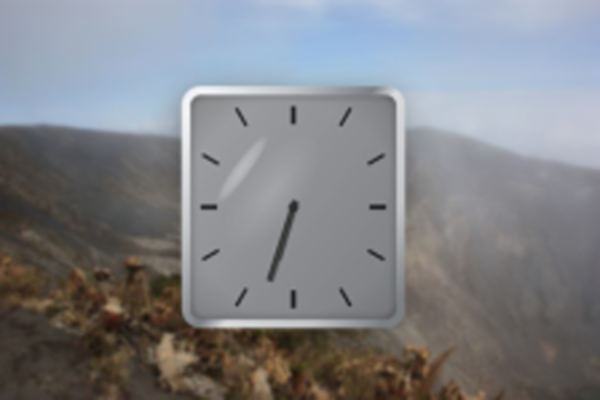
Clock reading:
**6:33**
